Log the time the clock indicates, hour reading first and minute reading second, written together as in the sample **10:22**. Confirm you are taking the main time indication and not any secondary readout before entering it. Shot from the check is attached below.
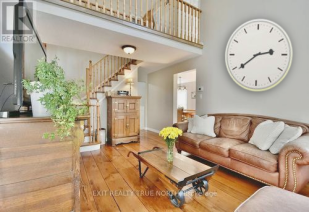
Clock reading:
**2:39**
